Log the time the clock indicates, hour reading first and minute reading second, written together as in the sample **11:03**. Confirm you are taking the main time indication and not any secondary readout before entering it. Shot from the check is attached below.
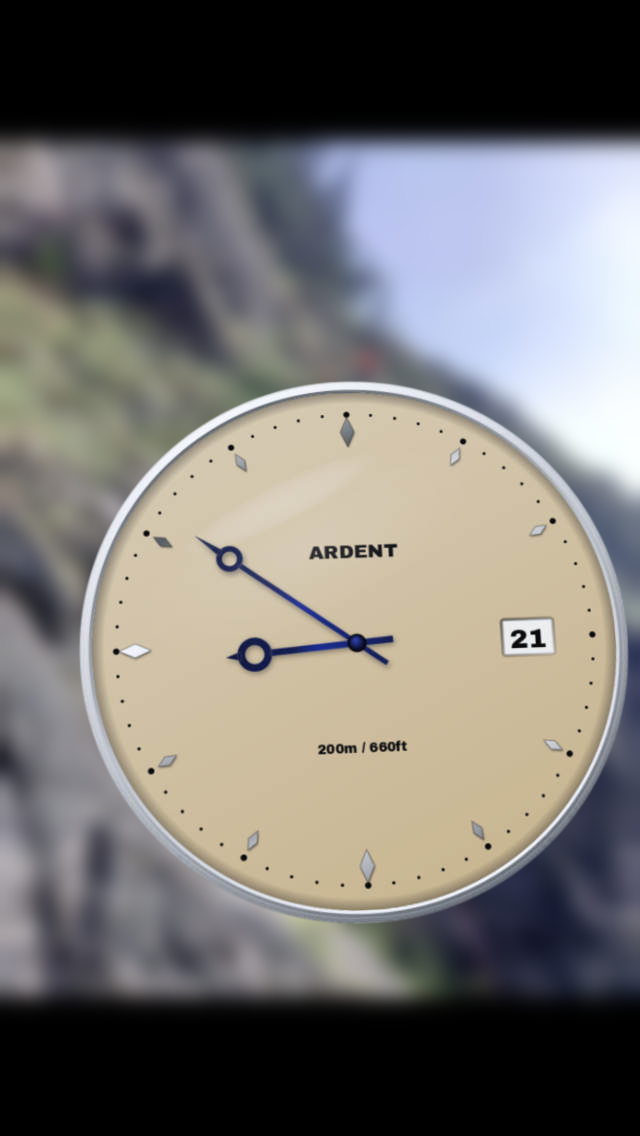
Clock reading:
**8:51**
